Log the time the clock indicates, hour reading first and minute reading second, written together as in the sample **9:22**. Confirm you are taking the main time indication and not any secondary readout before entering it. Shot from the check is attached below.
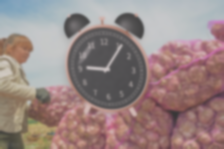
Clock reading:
**9:06**
